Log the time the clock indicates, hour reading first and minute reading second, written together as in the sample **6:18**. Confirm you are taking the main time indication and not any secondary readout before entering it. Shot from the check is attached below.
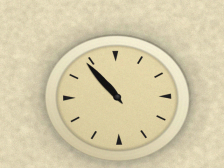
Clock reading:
**10:54**
